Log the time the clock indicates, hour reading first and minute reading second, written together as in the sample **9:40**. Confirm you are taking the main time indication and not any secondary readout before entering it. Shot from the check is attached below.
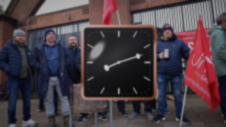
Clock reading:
**8:12**
